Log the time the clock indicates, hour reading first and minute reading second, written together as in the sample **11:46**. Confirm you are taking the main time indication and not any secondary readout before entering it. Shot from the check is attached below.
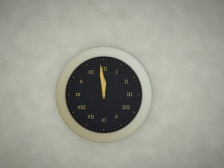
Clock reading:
**11:59**
